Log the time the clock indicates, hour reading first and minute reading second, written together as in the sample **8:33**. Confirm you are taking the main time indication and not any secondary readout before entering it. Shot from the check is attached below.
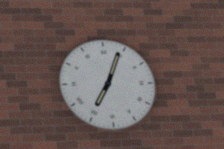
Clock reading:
**7:04**
